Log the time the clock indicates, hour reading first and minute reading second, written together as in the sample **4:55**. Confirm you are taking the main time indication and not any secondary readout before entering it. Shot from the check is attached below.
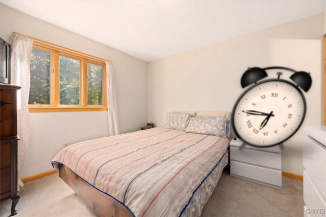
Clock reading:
**6:46**
